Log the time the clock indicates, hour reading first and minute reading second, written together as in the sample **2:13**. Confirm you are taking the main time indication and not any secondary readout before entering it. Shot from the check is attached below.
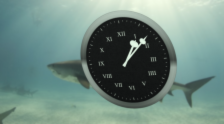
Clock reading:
**1:08**
